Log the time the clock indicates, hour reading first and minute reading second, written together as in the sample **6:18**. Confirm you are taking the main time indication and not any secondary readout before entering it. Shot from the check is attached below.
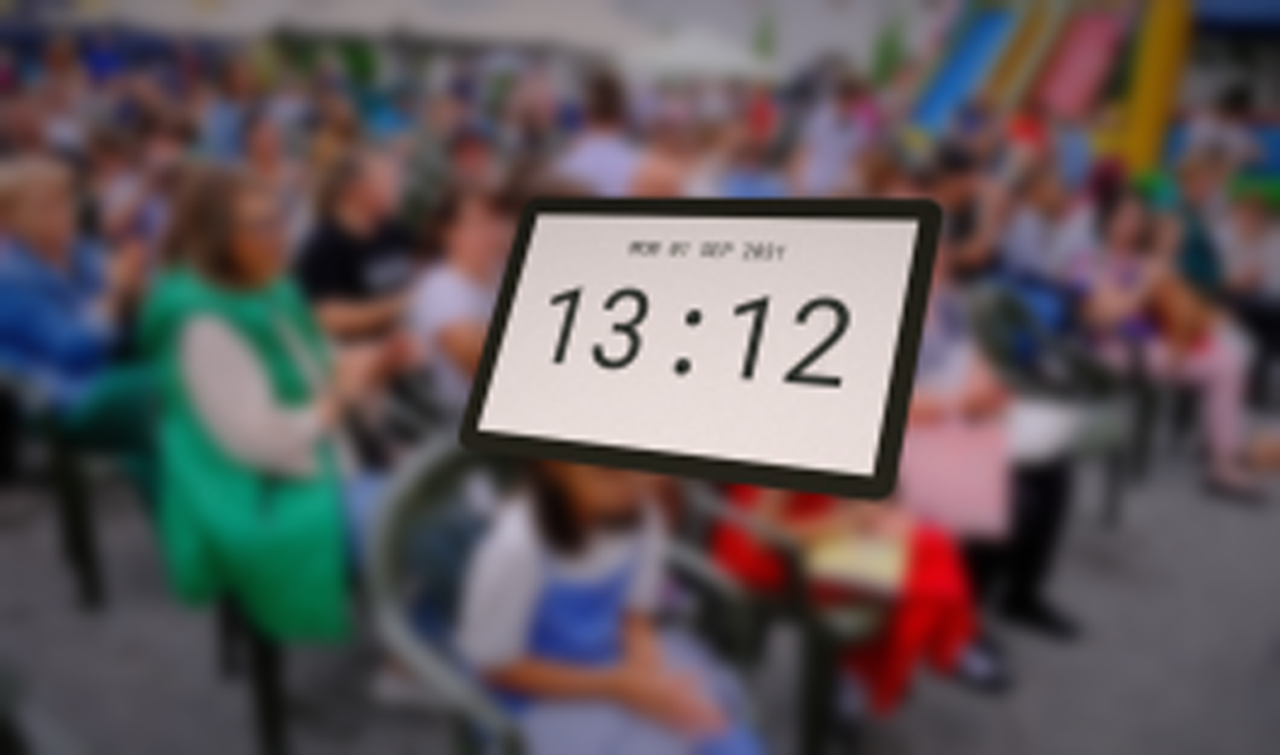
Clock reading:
**13:12**
